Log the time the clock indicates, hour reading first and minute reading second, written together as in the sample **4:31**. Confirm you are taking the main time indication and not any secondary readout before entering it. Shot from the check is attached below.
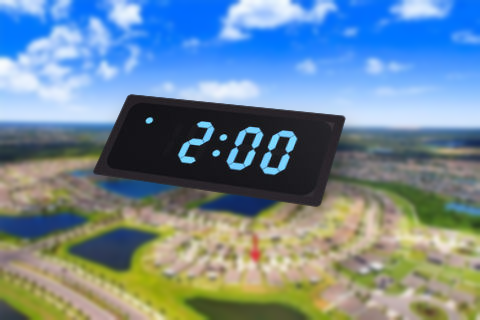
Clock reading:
**2:00**
